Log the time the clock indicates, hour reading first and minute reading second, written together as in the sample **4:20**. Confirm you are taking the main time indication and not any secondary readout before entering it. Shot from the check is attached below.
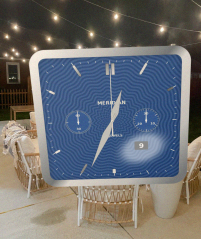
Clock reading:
**12:34**
